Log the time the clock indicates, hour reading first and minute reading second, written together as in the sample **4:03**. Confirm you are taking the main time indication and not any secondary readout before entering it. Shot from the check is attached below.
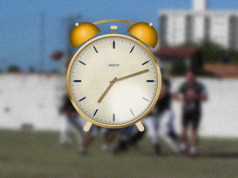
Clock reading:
**7:12**
